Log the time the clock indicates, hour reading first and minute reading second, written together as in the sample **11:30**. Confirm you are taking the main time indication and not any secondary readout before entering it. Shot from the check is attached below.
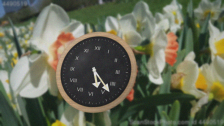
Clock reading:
**5:23**
